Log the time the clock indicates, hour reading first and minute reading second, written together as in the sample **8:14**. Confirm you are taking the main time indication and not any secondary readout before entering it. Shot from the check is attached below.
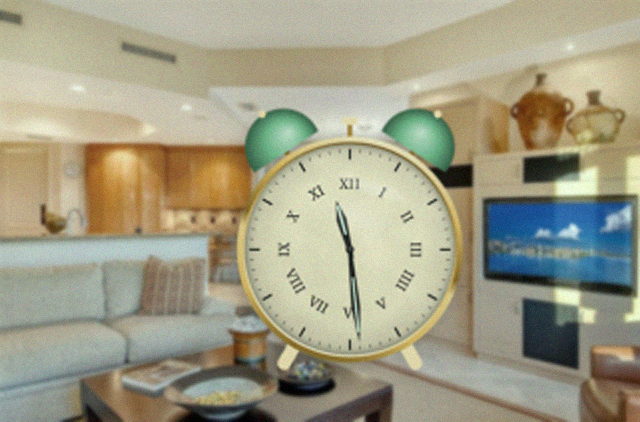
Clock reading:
**11:29**
